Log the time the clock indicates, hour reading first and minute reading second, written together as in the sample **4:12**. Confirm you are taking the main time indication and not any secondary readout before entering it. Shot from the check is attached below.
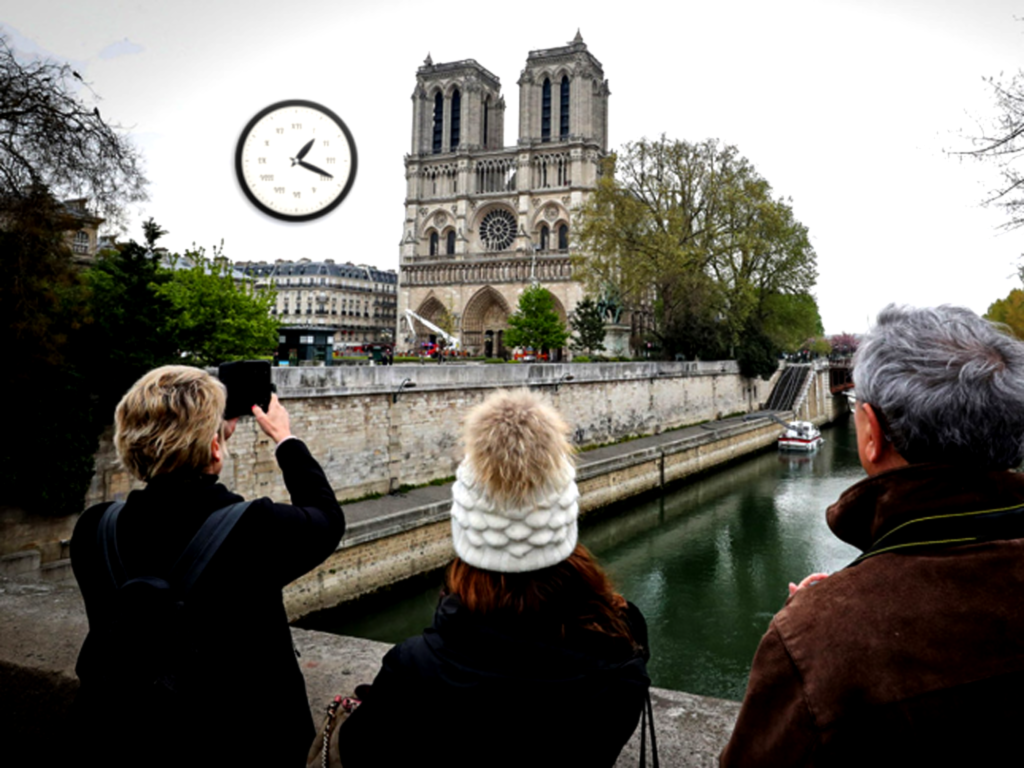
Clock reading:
**1:19**
